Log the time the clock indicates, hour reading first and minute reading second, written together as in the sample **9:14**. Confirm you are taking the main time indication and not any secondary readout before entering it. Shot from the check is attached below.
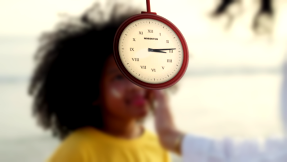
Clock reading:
**3:14**
